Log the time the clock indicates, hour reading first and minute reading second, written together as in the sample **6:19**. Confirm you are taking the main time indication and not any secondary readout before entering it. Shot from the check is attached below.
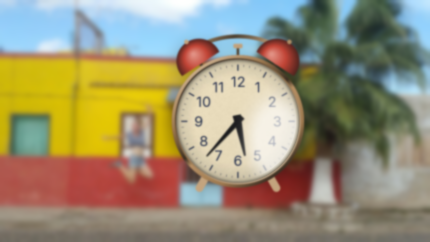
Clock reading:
**5:37**
